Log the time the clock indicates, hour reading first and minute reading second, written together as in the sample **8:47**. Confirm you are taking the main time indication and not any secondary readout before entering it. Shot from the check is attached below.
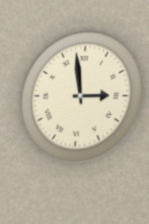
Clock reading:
**2:58**
